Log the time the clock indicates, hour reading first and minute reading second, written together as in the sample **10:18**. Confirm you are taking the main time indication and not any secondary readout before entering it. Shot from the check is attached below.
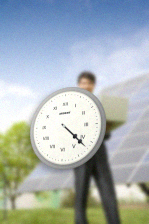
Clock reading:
**4:22**
